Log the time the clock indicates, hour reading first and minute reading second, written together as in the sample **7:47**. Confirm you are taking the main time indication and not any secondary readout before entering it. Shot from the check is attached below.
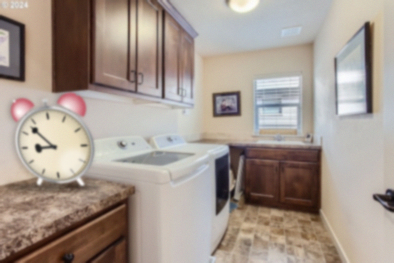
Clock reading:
**8:53**
